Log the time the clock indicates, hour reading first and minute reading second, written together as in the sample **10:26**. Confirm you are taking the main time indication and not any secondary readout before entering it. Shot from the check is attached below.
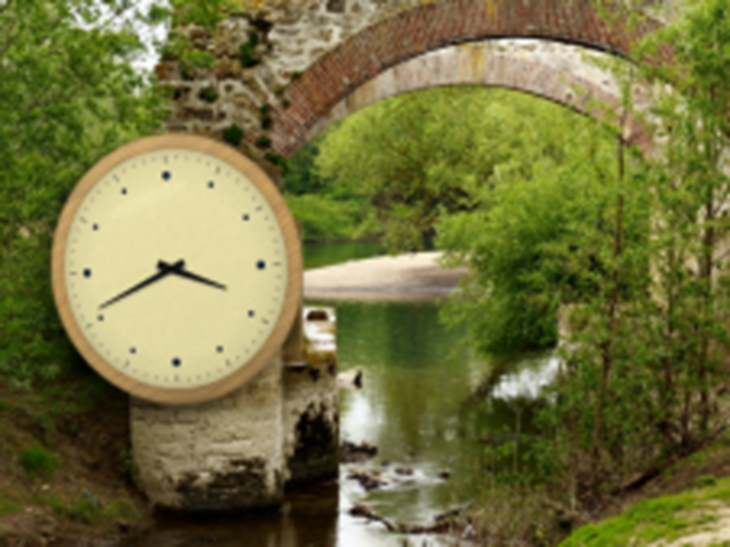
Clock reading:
**3:41**
